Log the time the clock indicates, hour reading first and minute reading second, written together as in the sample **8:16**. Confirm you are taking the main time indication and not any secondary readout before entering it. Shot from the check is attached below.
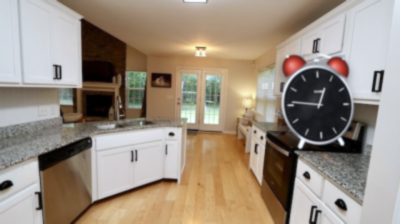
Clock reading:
**12:46**
